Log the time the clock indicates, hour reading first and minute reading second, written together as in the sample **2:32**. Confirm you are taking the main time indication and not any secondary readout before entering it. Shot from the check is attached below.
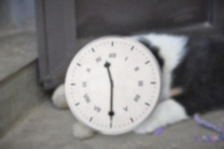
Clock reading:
**11:30**
